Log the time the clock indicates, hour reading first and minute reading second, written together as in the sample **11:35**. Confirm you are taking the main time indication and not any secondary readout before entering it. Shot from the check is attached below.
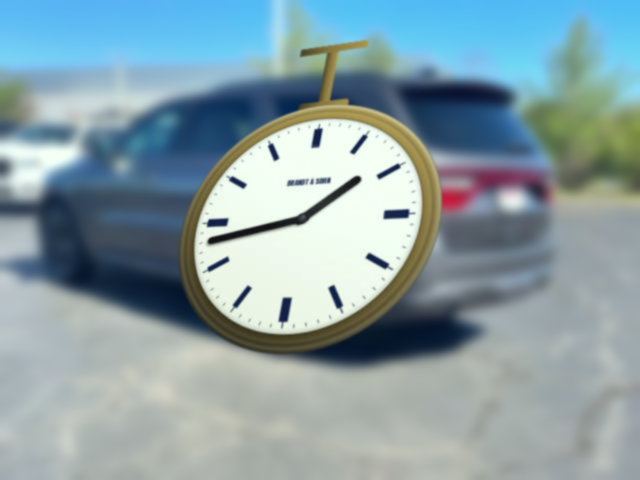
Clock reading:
**1:43**
